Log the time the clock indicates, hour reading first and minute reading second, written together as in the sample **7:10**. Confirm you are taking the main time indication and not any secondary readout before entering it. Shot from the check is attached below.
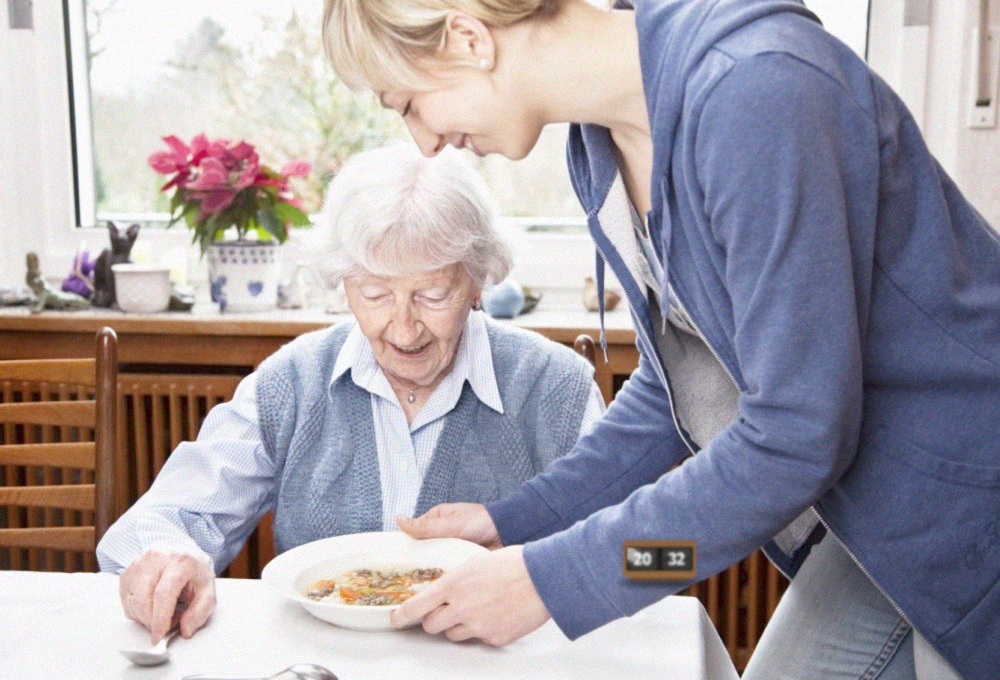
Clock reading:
**20:32**
